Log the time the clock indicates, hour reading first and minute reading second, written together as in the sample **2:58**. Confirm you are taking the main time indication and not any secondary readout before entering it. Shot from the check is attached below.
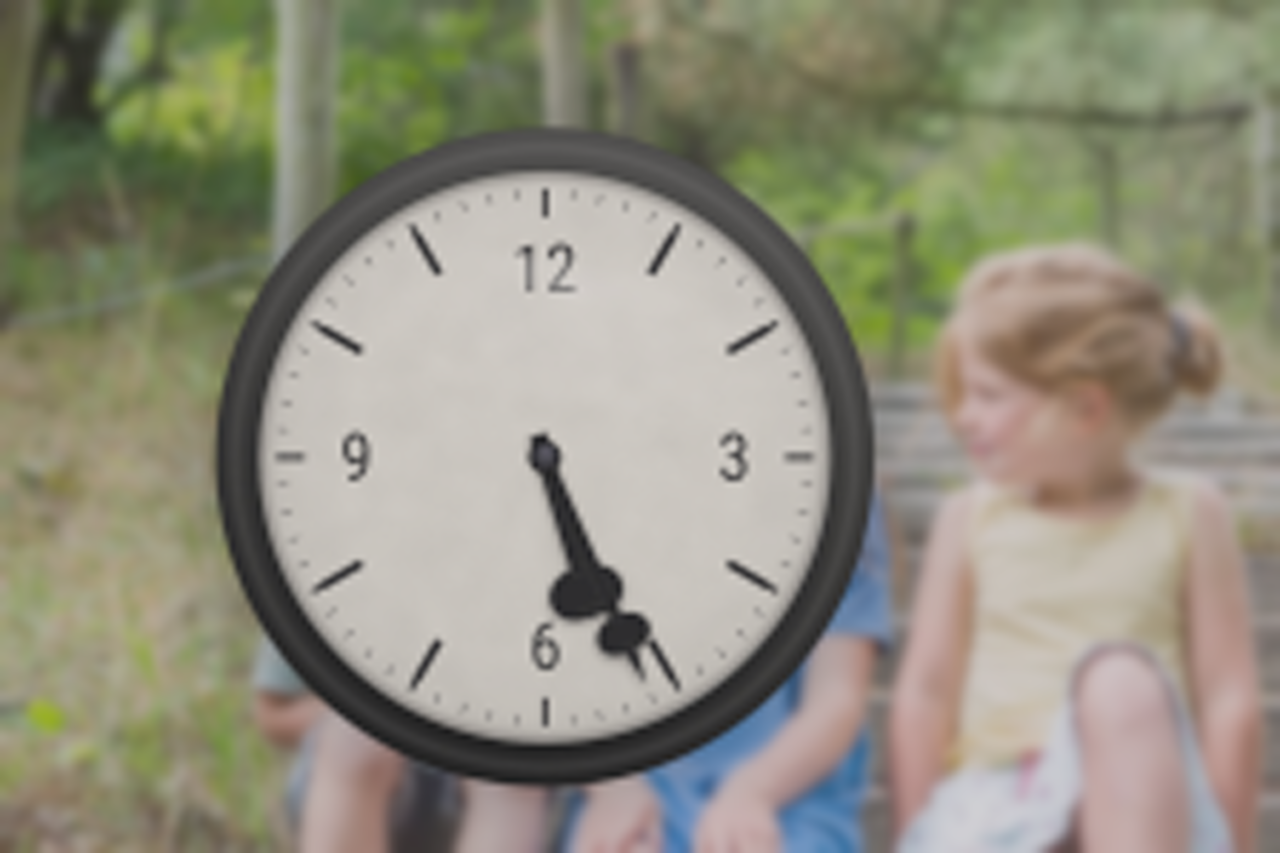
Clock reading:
**5:26**
